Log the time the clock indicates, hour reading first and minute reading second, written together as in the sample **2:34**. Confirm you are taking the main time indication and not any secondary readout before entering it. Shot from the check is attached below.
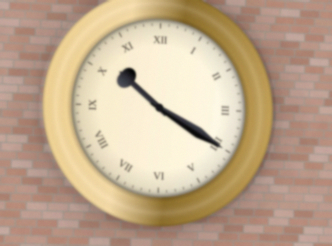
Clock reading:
**10:20**
